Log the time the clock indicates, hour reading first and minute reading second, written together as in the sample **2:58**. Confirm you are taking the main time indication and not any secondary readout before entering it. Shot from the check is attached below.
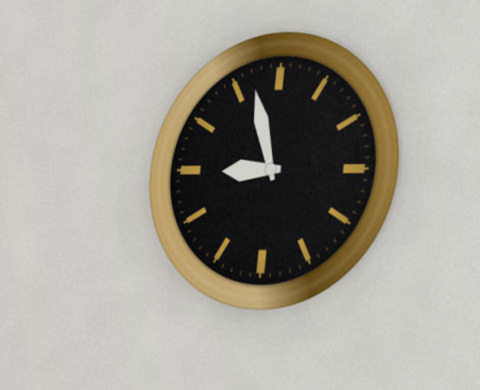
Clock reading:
**8:57**
